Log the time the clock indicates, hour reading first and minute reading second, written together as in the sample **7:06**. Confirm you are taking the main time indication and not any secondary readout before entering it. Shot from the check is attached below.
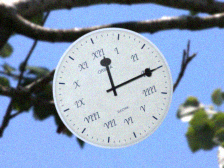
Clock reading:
**12:15**
